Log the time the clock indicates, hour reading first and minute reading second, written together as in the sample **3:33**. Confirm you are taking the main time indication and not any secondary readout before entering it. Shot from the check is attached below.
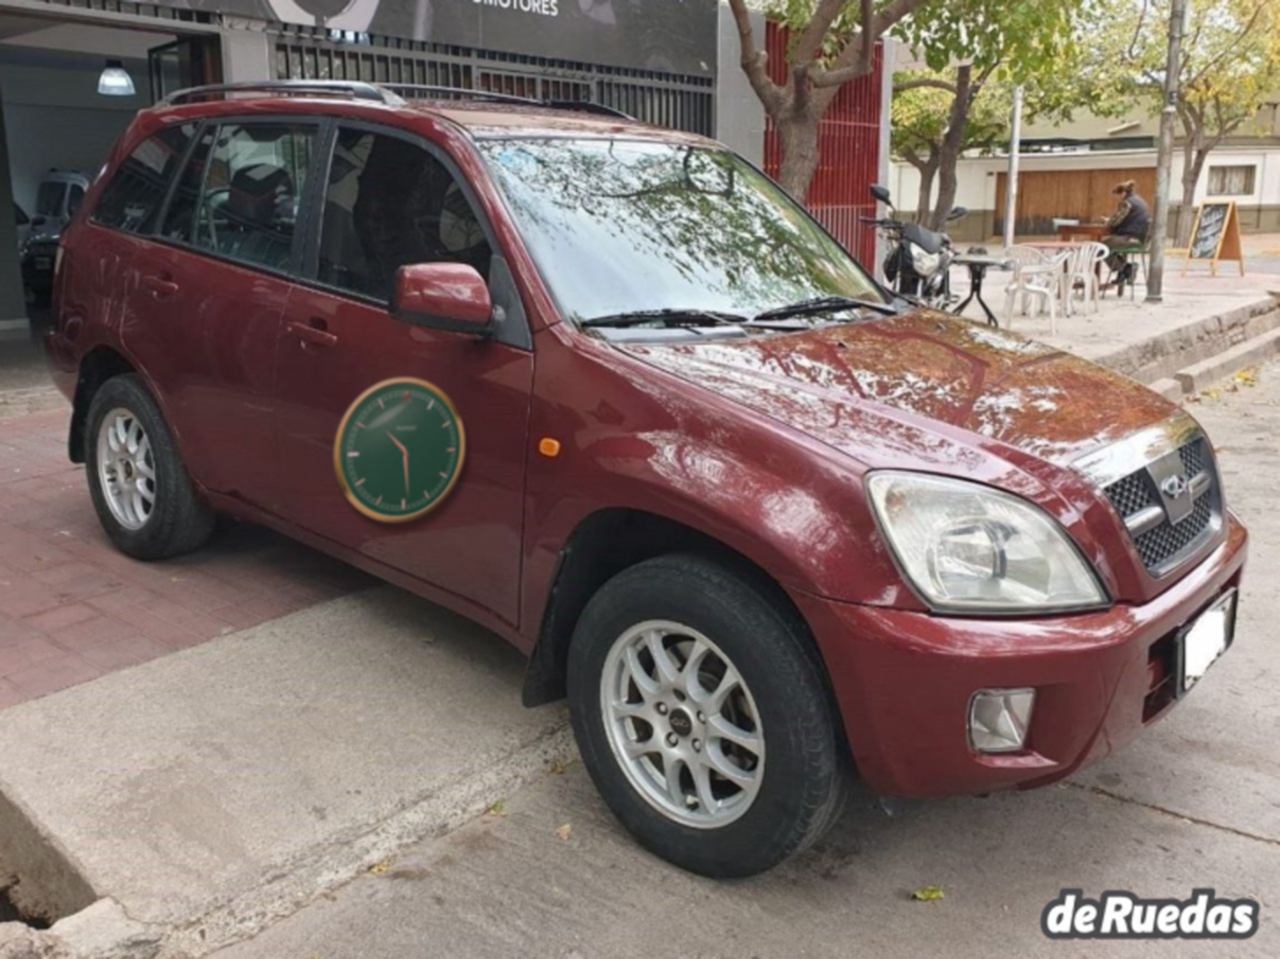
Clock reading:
**10:29**
